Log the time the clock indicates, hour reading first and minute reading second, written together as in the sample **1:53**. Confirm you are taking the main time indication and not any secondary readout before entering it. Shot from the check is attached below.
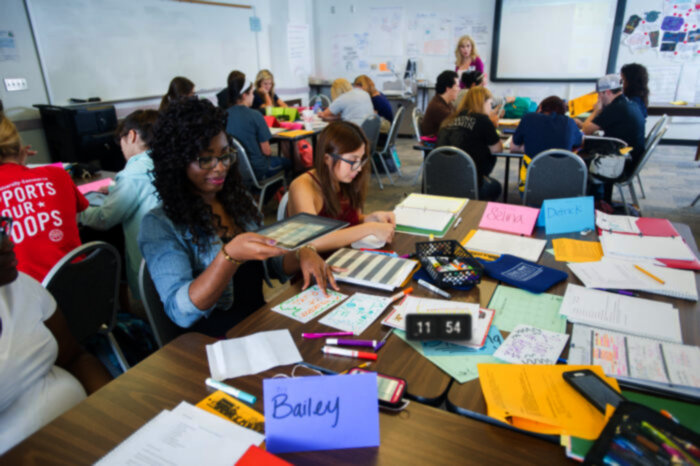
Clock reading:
**11:54**
